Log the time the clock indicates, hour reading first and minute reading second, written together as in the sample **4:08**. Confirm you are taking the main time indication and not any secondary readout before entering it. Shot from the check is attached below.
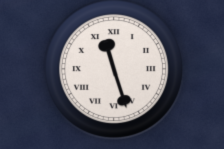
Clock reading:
**11:27**
